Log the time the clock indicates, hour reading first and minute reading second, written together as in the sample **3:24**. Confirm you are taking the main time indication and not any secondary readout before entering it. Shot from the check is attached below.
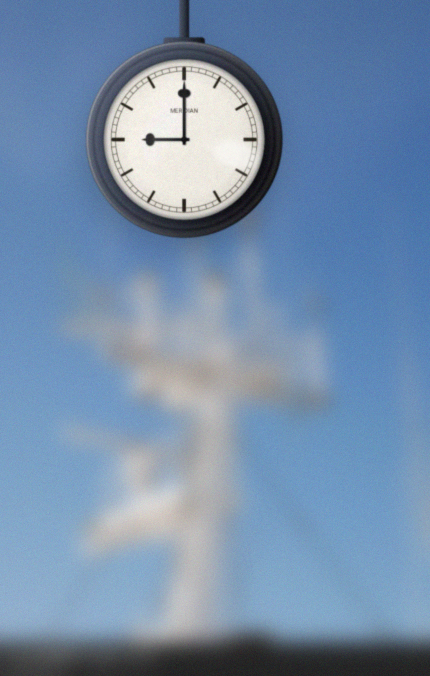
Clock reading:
**9:00**
